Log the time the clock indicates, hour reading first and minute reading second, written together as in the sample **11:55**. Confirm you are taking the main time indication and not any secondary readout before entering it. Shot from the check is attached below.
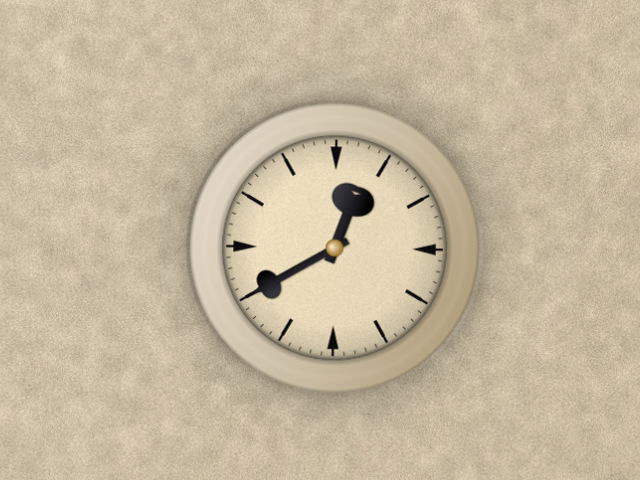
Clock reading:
**12:40**
